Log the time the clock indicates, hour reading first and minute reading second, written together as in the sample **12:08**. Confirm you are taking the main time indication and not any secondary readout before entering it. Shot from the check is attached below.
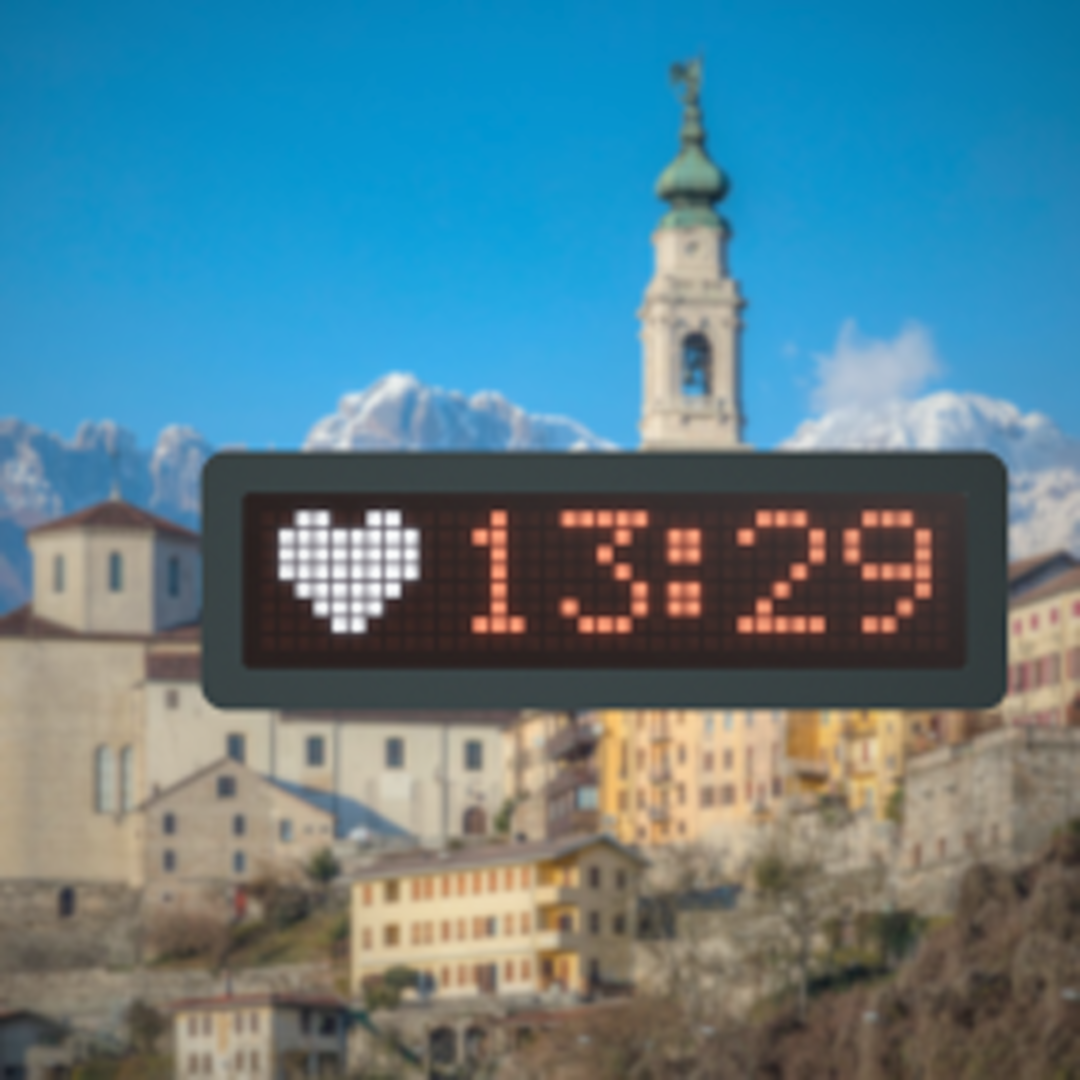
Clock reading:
**13:29**
